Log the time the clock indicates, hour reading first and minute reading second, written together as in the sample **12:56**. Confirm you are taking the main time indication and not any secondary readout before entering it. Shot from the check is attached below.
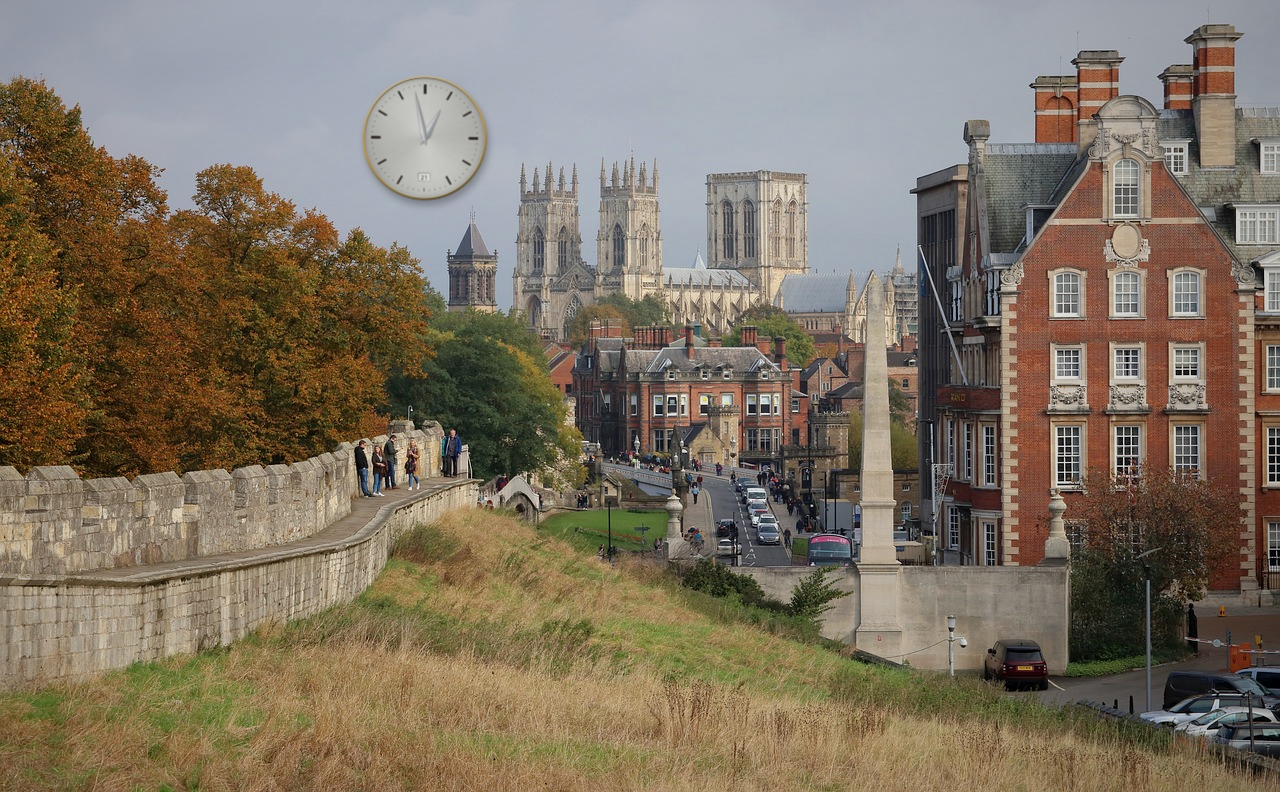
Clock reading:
**12:58**
